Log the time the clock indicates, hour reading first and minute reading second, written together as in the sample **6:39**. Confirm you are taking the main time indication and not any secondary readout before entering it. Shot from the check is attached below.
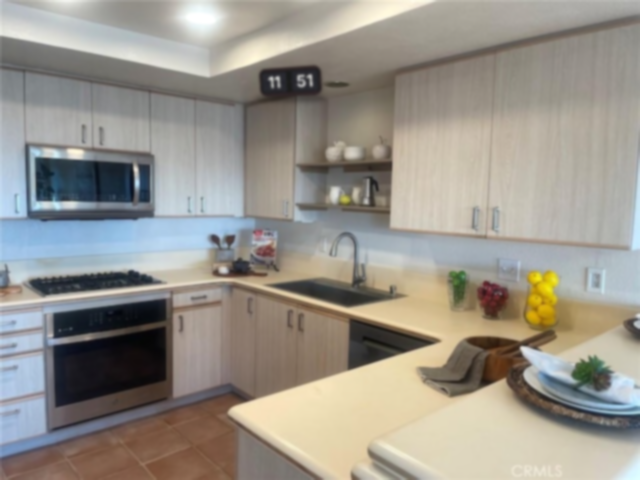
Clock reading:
**11:51**
